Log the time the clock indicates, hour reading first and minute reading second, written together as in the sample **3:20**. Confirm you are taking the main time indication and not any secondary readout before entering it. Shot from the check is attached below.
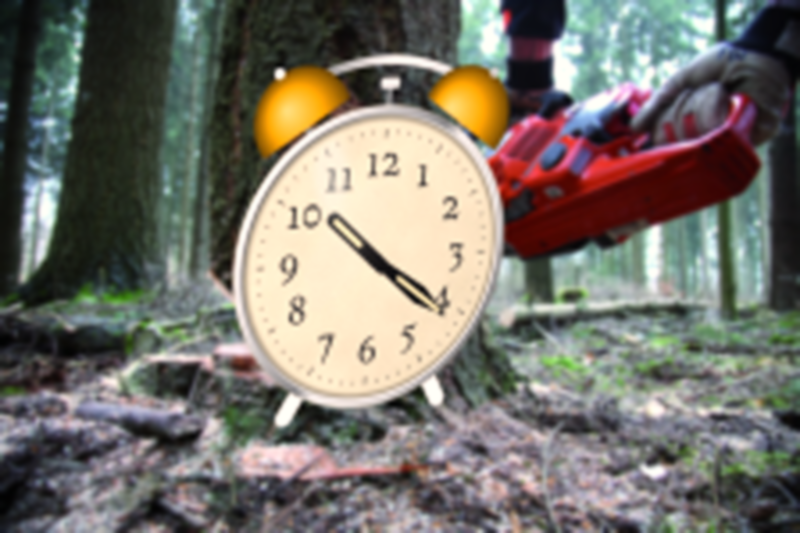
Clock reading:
**10:21**
